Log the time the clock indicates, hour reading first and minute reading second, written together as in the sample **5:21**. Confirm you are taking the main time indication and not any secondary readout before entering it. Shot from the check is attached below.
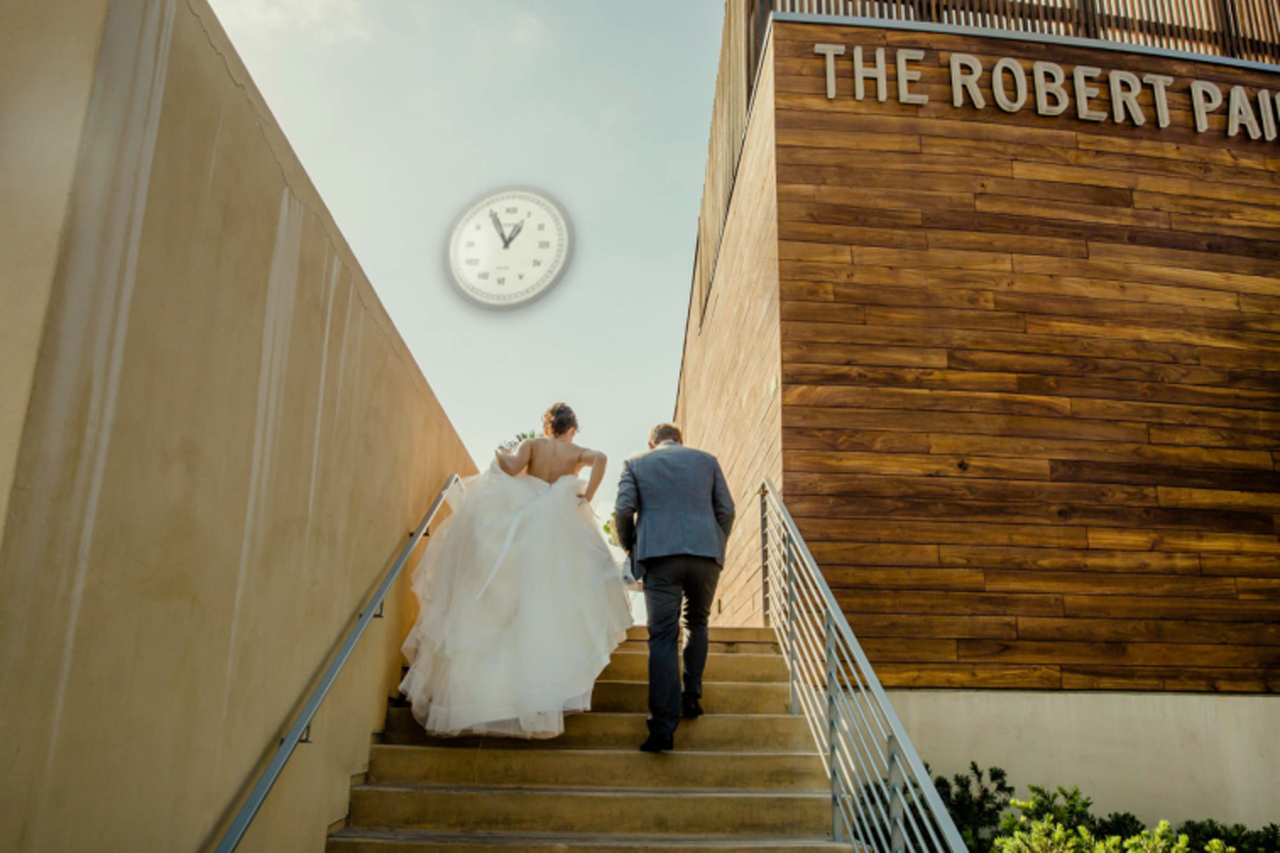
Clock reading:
**12:55**
